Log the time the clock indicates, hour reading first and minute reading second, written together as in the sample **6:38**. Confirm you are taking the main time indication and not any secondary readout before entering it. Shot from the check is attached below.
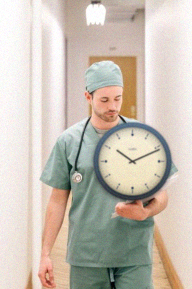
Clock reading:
**10:11**
